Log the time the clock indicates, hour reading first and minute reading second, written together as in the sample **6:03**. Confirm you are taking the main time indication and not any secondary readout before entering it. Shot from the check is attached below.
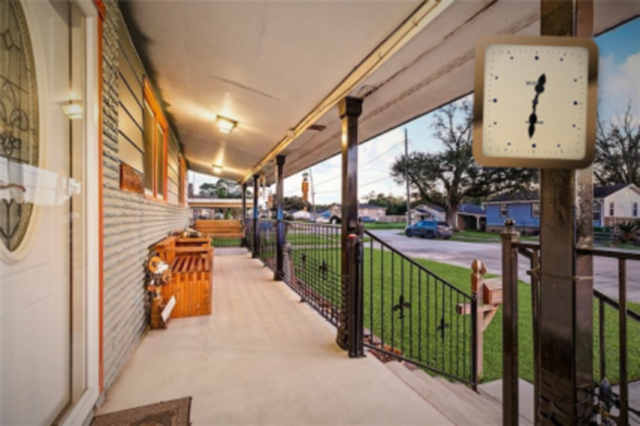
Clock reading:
**12:31**
